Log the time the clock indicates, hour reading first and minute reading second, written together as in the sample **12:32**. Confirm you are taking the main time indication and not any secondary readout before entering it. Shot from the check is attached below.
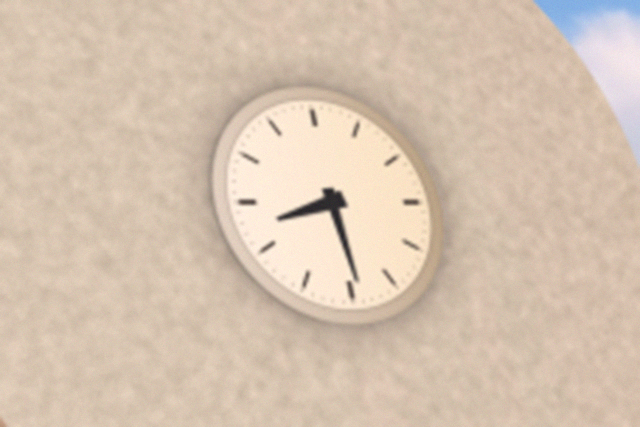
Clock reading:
**8:29**
